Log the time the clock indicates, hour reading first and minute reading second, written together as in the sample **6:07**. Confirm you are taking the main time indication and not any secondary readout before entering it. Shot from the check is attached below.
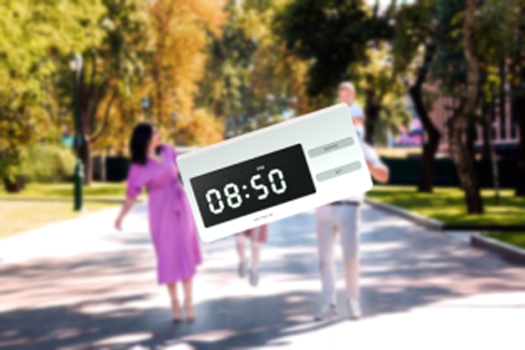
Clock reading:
**8:50**
